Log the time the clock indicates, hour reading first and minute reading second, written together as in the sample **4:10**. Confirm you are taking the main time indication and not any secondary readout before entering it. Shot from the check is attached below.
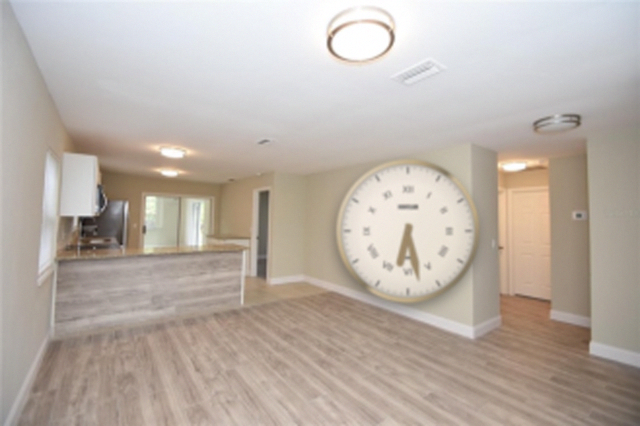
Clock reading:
**6:28**
